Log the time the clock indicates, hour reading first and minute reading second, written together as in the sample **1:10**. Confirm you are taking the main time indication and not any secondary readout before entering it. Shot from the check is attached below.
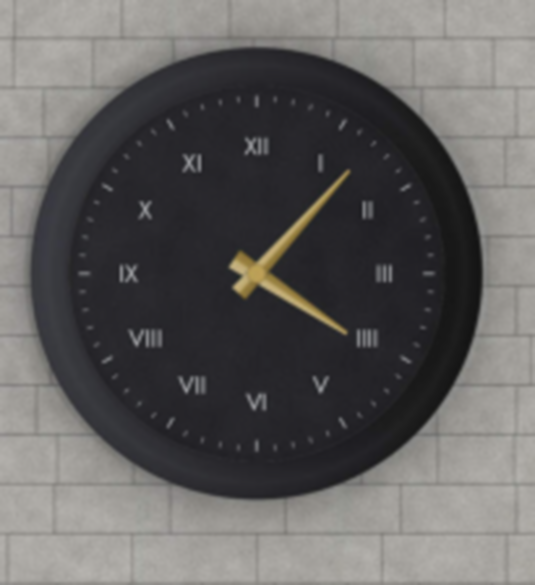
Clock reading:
**4:07**
